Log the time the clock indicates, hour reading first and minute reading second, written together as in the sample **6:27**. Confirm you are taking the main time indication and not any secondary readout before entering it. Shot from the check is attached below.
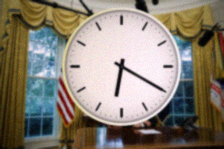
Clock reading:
**6:20**
